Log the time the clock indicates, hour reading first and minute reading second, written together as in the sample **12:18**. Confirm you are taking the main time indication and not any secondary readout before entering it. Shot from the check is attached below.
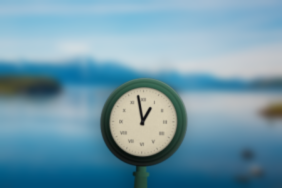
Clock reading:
**12:58**
